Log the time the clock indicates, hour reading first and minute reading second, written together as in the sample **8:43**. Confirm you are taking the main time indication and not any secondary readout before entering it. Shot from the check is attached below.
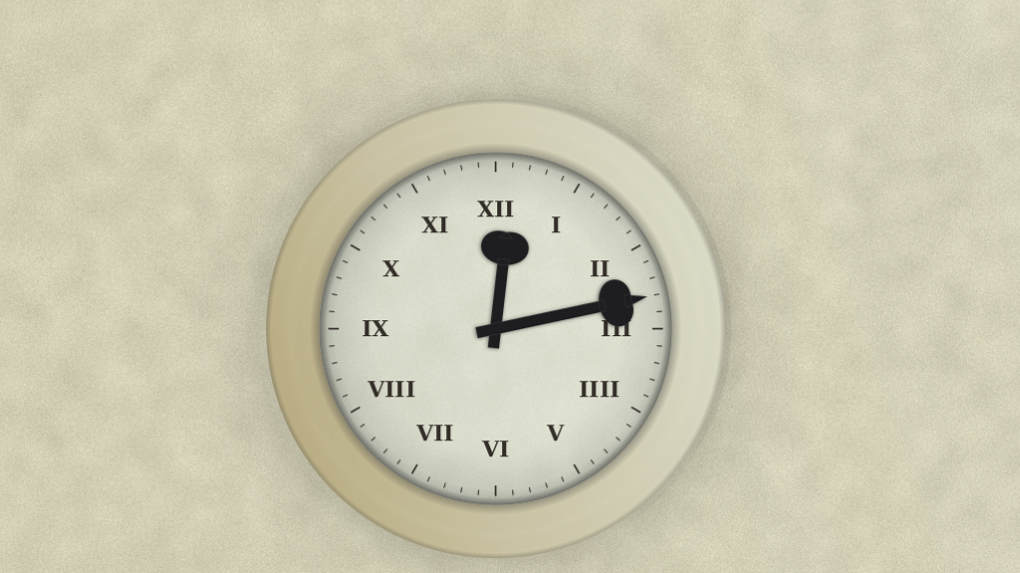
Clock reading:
**12:13**
